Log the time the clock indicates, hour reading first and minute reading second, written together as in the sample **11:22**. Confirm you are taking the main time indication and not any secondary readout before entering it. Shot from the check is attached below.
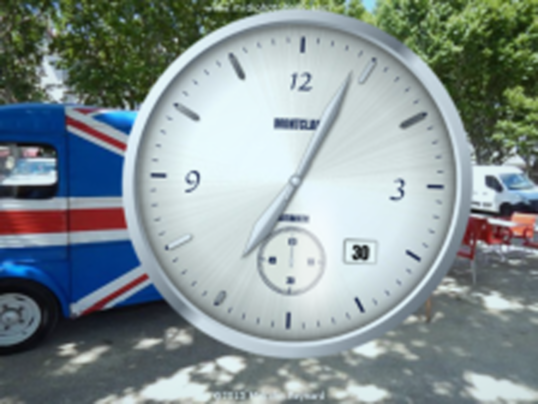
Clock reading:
**7:04**
